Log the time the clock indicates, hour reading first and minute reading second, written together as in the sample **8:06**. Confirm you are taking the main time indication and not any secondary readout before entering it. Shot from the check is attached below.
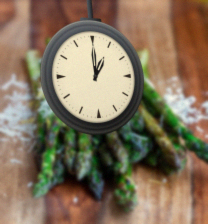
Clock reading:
**1:00**
